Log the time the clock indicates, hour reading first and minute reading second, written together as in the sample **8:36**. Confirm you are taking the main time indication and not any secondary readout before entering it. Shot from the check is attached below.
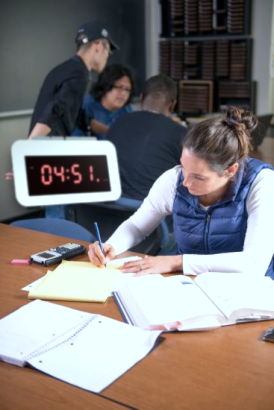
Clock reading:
**4:51**
